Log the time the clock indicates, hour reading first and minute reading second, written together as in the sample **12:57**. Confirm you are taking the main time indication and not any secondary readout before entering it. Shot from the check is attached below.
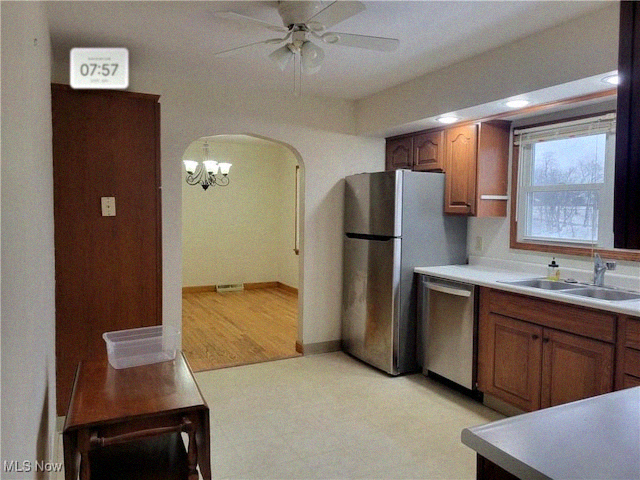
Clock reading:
**7:57**
